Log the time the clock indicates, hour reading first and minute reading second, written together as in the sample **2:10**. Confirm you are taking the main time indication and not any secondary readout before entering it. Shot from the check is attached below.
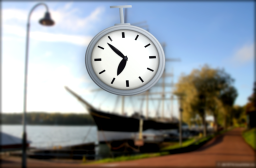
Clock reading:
**6:53**
